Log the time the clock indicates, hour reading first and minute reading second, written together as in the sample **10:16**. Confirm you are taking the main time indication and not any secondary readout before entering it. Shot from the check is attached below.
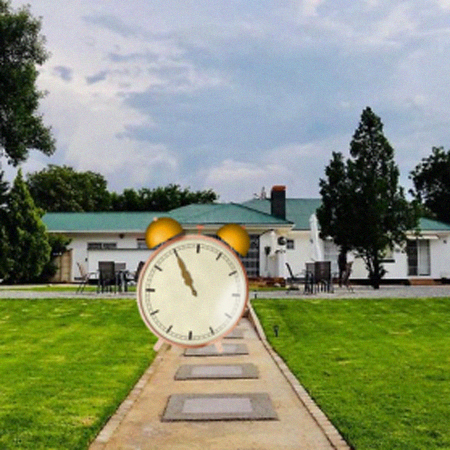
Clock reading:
**10:55**
